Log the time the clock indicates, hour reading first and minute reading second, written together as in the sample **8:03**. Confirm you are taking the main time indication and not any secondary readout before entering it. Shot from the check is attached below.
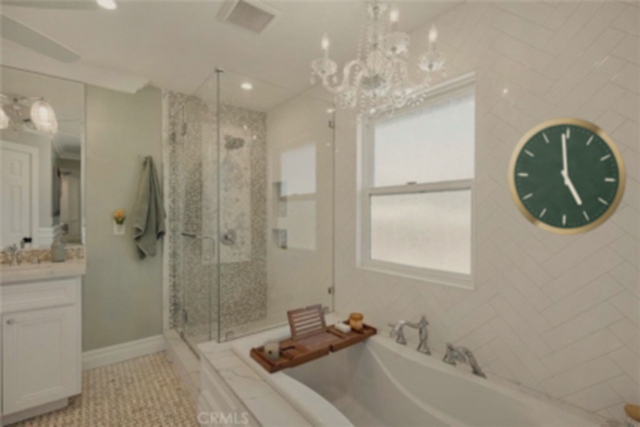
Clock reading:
**4:59**
